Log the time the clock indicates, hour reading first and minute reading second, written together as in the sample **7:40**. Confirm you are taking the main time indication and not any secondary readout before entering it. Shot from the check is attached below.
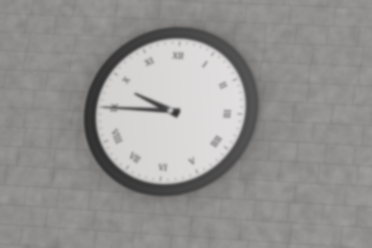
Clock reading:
**9:45**
